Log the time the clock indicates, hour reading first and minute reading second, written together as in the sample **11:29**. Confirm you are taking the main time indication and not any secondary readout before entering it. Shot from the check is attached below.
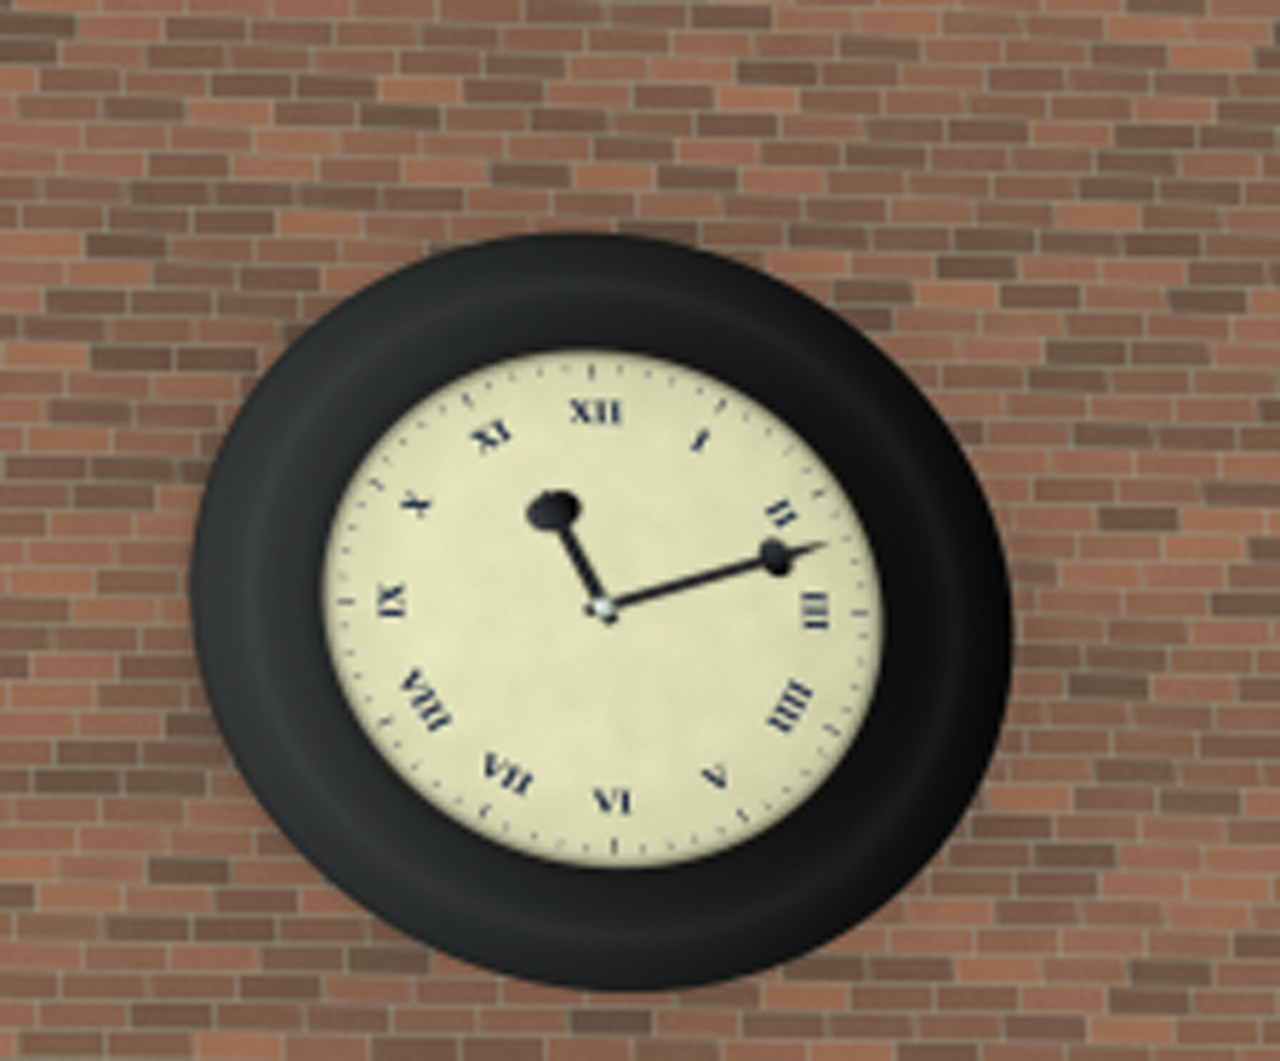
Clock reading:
**11:12**
